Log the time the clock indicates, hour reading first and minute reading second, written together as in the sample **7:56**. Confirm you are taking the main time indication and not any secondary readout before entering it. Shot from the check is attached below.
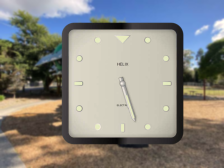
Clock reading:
**5:27**
